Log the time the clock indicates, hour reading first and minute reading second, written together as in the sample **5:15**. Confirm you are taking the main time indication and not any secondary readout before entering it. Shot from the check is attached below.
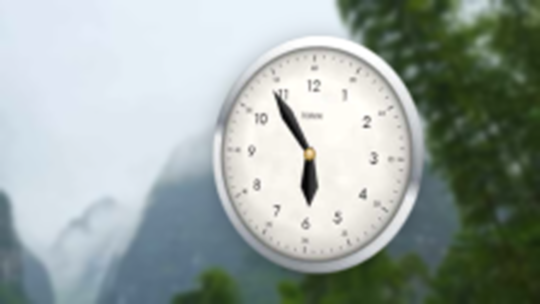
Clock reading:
**5:54**
